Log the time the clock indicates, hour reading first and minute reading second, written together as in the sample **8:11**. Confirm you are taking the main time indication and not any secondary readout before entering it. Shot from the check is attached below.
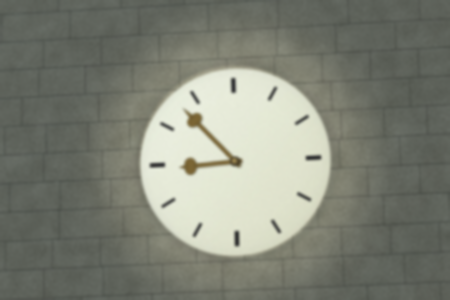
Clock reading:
**8:53**
